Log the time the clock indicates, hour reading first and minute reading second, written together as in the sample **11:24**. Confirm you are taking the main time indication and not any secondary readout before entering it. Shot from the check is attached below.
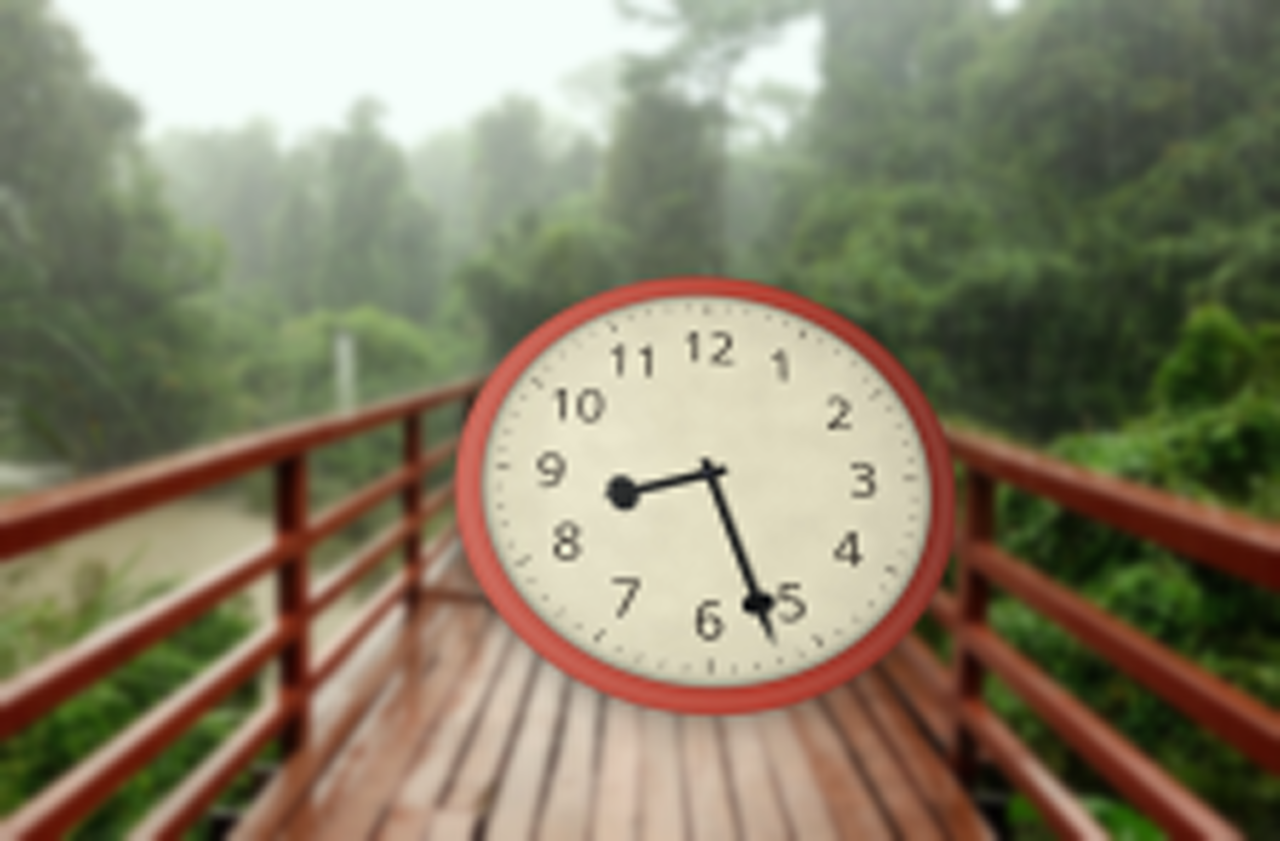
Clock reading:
**8:27**
